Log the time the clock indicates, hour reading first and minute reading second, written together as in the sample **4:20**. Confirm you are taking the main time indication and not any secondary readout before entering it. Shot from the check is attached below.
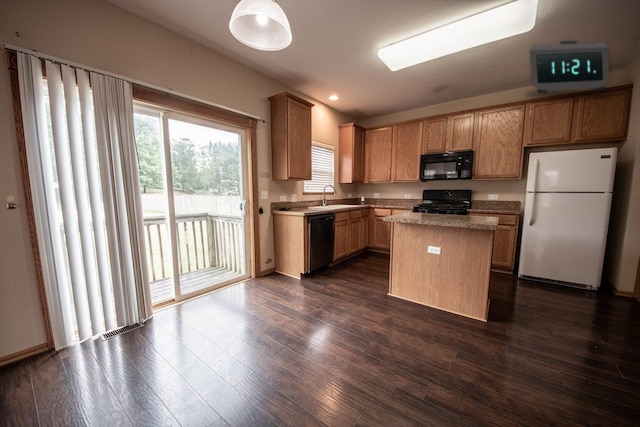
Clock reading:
**11:21**
